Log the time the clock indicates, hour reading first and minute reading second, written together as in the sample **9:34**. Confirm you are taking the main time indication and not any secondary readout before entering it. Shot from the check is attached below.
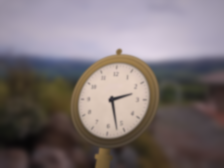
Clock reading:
**2:27**
